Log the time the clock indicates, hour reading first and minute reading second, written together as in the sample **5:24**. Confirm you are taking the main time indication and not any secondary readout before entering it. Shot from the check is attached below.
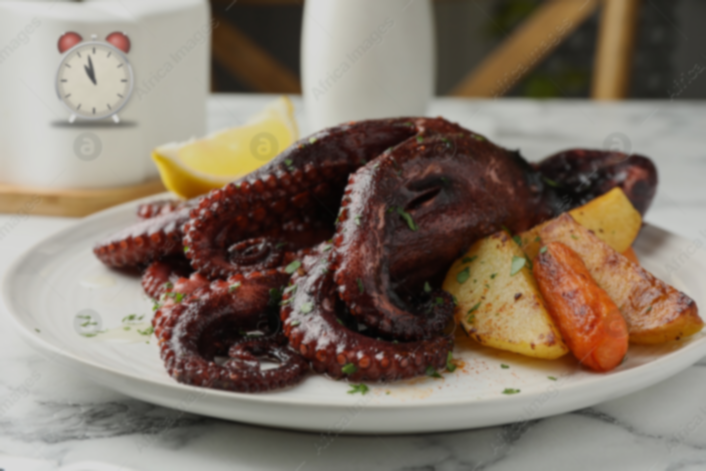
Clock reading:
**10:58**
